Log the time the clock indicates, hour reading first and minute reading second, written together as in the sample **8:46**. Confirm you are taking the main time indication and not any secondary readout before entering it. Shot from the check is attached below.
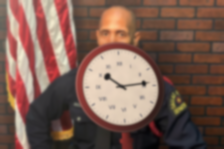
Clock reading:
**10:14**
